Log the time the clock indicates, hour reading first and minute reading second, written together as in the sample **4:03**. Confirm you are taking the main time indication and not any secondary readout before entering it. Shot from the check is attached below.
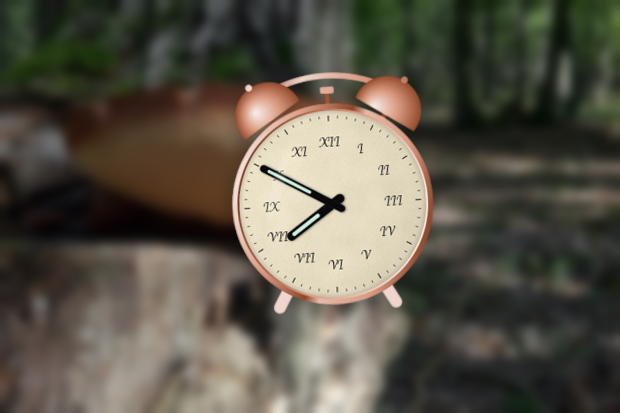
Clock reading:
**7:50**
